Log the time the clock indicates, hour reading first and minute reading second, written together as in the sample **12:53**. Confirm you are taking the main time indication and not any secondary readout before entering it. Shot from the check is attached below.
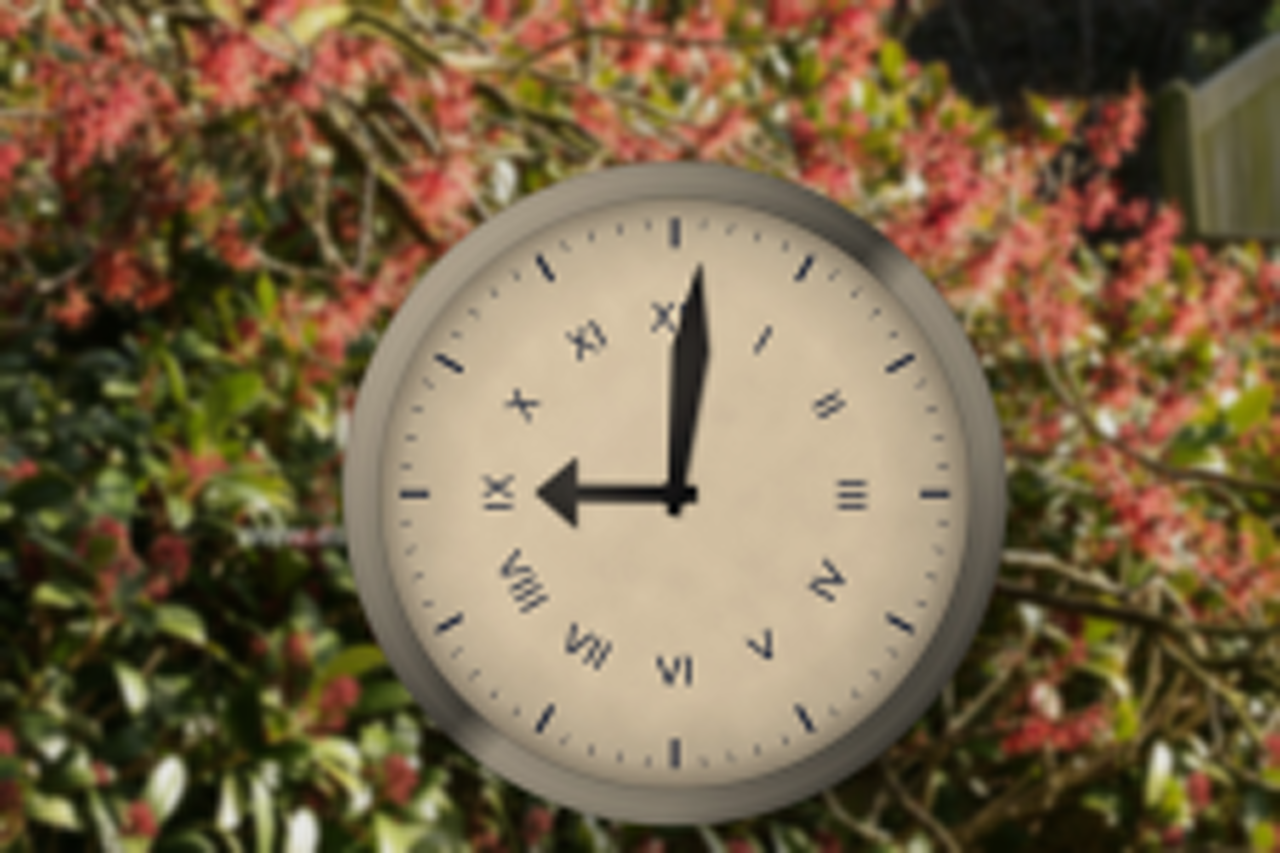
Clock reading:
**9:01**
